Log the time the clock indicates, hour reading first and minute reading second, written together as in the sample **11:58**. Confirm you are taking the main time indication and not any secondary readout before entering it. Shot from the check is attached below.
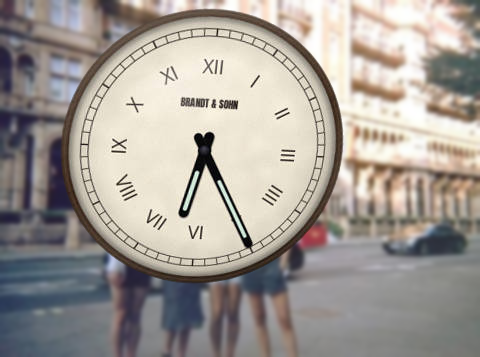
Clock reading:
**6:25**
